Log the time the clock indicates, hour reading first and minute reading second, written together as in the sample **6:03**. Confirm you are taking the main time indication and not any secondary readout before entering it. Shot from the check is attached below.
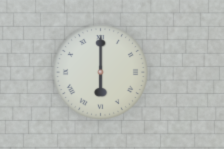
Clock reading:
**6:00**
